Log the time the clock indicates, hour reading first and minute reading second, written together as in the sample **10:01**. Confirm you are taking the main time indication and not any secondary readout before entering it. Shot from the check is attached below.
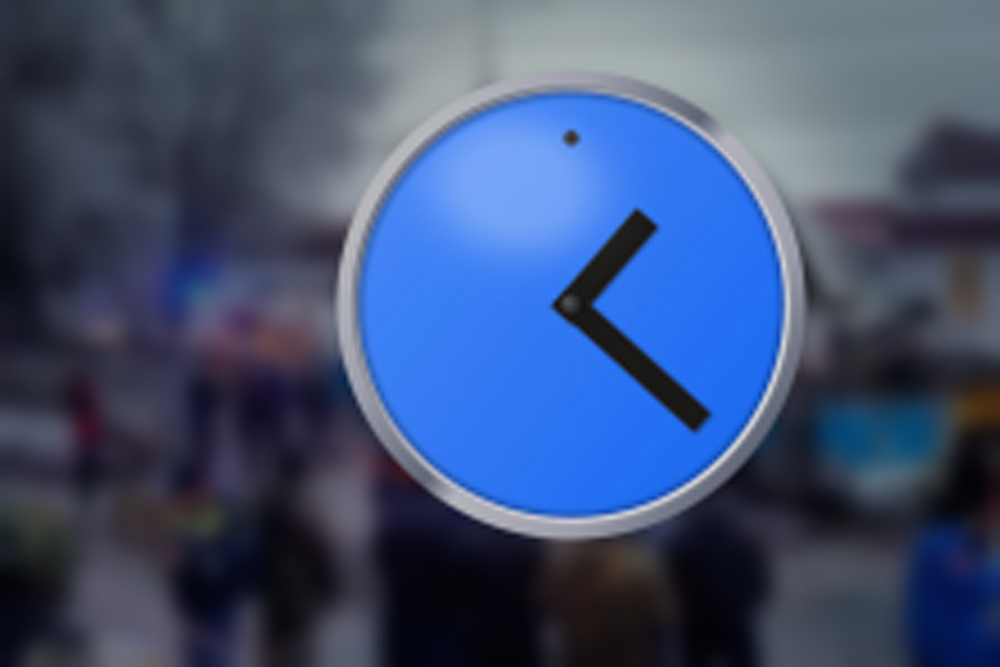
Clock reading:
**1:22**
